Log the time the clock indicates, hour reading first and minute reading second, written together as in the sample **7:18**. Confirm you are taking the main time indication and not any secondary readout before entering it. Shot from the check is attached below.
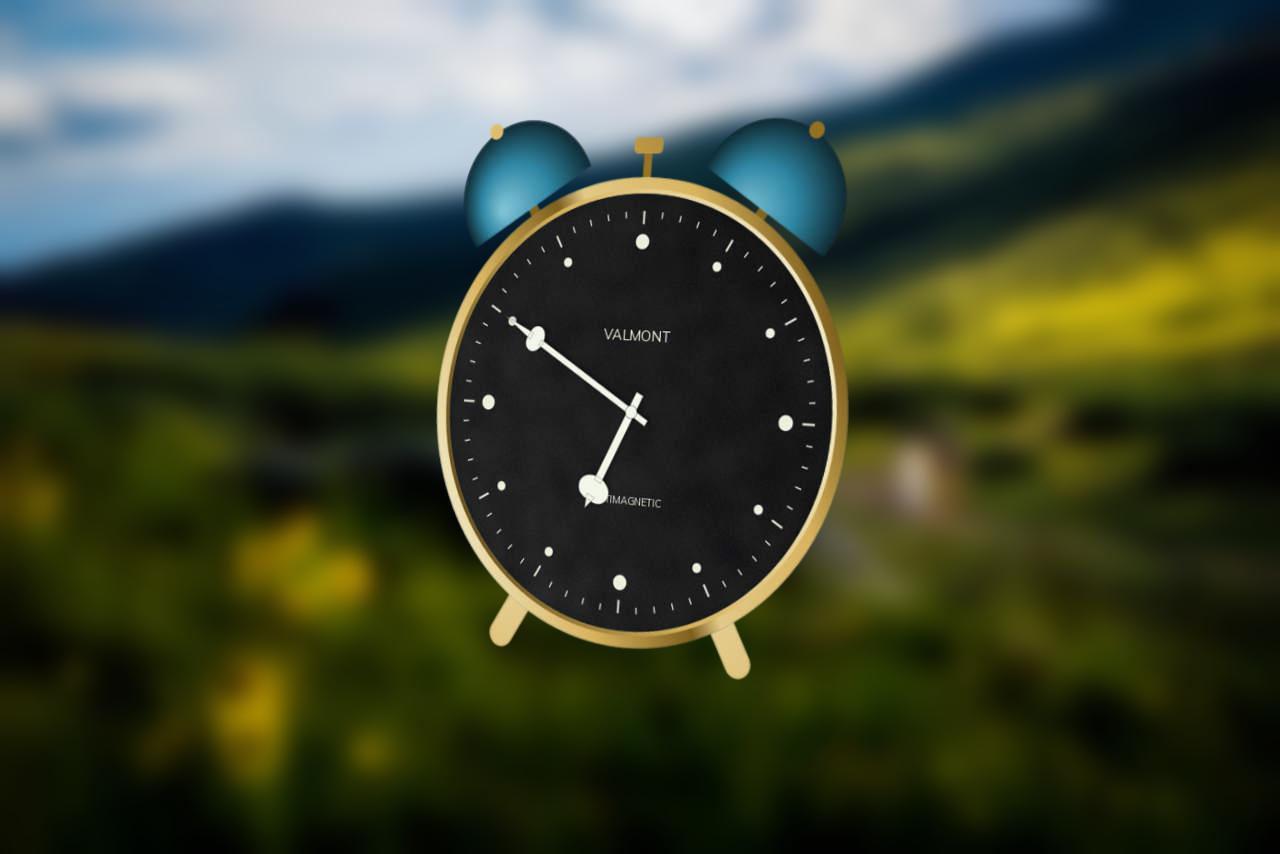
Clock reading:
**6:50**
